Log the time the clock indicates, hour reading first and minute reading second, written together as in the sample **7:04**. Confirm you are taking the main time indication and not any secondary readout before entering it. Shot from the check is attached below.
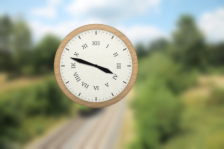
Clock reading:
**3:48**
